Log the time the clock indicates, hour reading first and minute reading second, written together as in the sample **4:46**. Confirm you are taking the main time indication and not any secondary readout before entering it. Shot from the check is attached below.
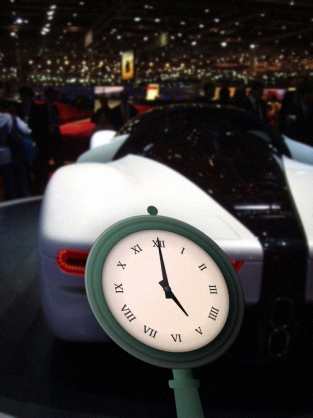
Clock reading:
**5:00**
